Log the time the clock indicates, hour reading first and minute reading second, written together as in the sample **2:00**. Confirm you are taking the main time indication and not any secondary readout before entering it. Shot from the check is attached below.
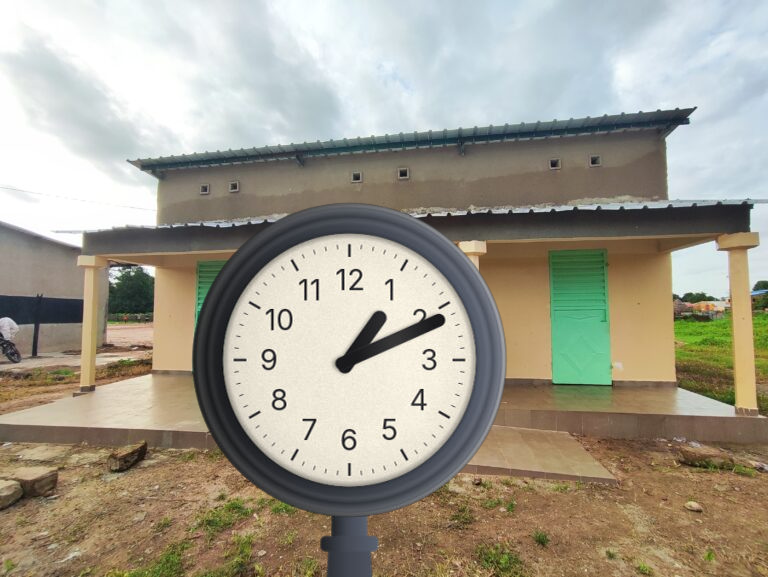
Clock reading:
**1:11**
